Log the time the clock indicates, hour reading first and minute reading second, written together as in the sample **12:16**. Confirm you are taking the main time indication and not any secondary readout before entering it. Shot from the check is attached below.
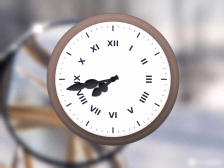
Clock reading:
**7:43**
